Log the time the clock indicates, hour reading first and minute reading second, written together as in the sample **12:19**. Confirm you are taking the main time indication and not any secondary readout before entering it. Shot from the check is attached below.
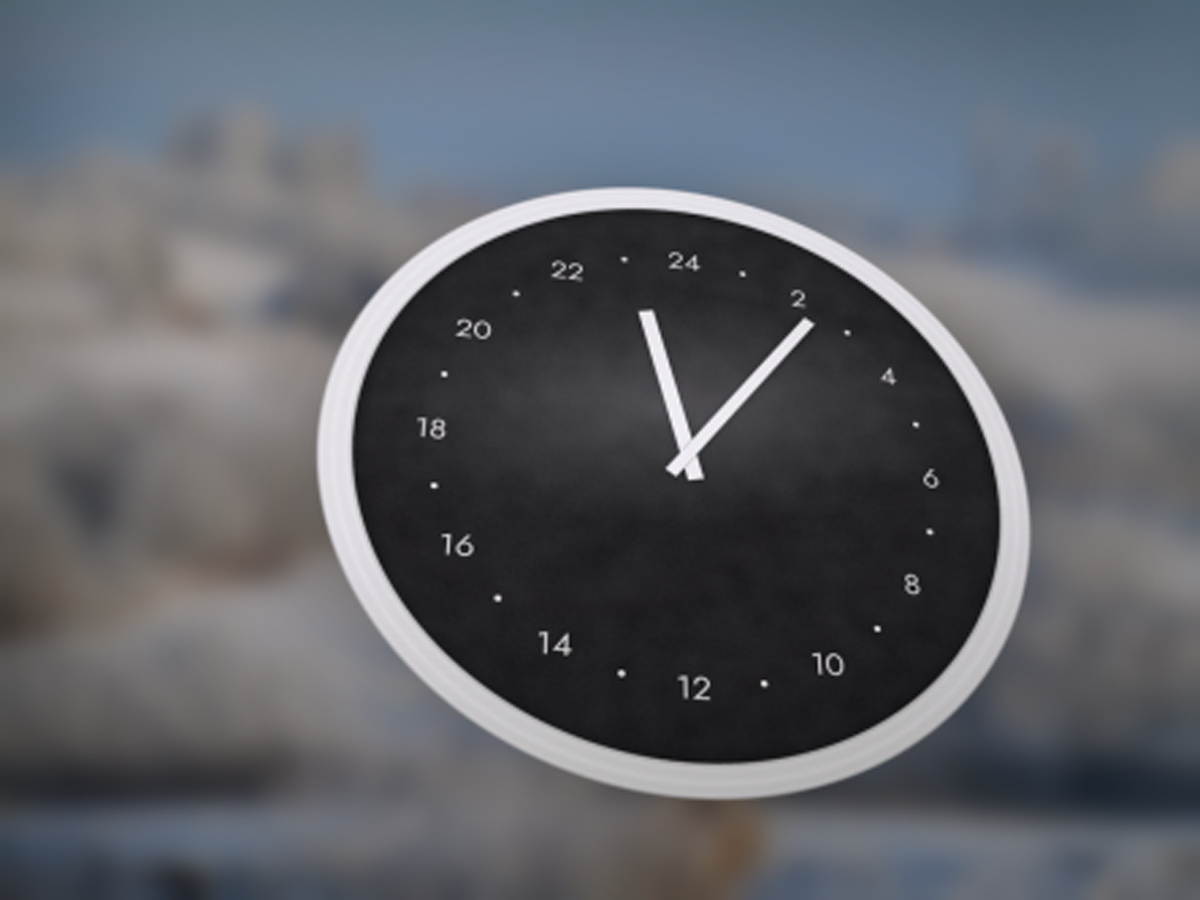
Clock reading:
**23:06**
